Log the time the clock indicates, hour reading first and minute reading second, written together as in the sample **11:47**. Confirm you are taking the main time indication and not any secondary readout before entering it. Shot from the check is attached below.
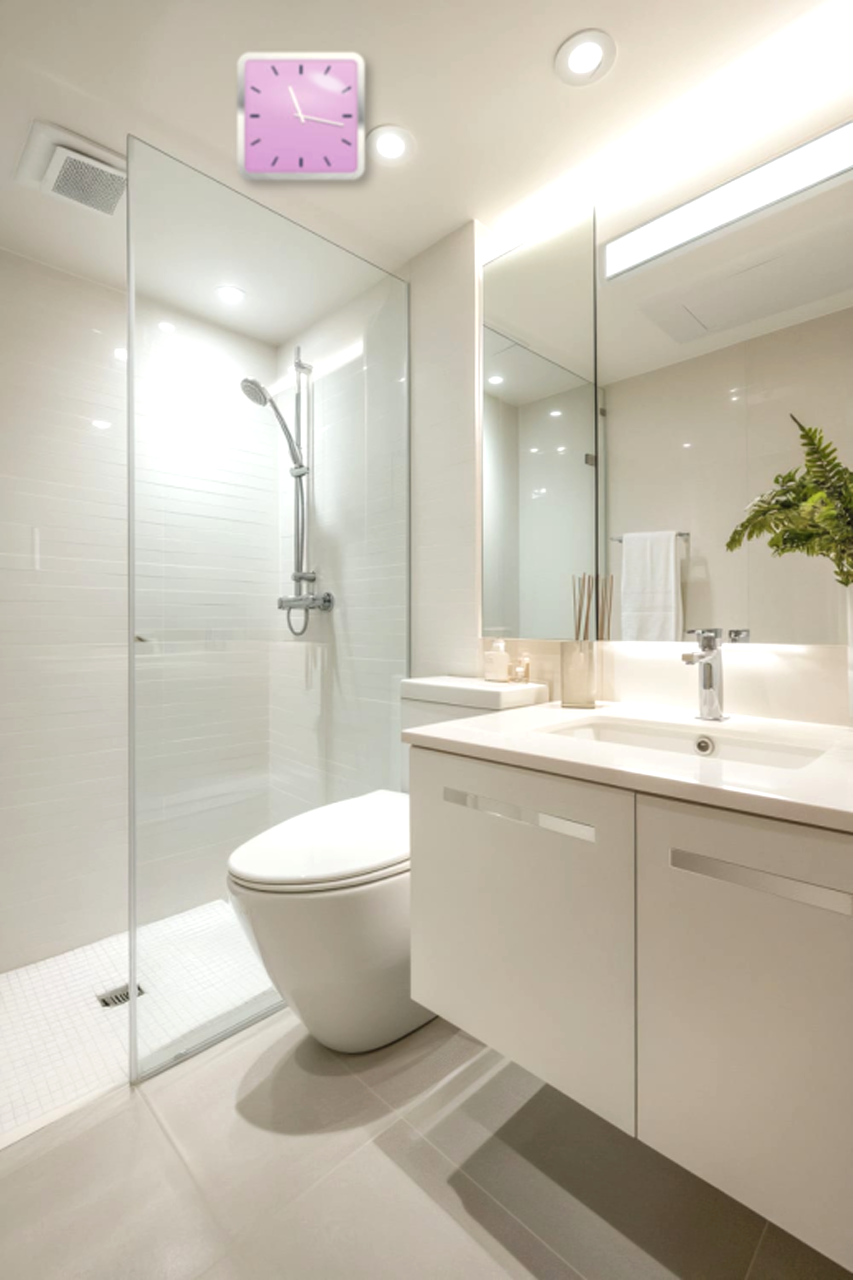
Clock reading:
**11:17**
